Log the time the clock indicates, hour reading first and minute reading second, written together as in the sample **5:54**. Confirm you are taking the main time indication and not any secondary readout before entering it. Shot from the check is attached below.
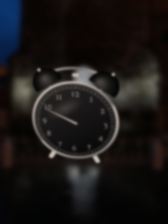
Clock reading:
**9:49**
